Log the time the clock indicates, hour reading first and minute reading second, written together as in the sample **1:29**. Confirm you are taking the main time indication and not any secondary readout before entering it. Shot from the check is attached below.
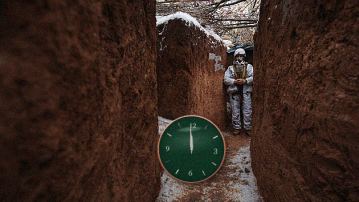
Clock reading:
**11:59**
